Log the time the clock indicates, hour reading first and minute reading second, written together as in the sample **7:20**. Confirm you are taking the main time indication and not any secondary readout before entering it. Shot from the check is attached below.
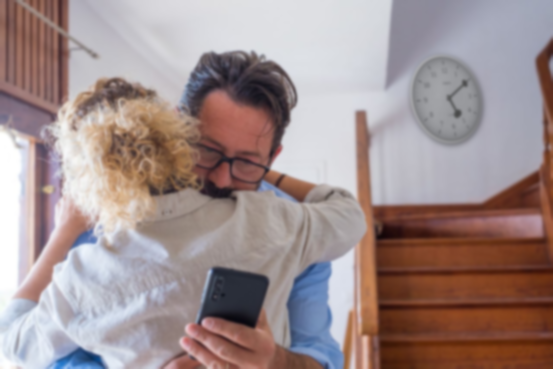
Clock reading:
**5:10**
